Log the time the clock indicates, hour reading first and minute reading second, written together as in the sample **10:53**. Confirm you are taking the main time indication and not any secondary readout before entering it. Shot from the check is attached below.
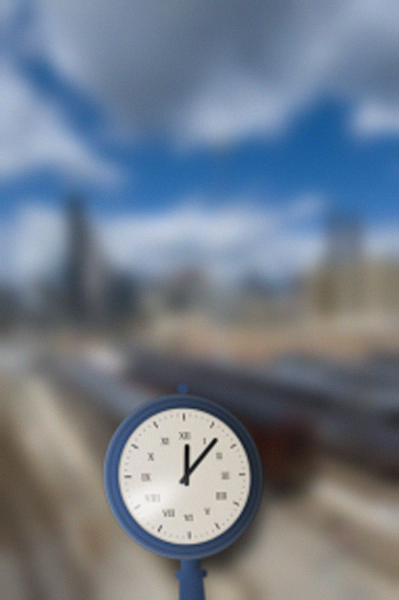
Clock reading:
**12:07**
